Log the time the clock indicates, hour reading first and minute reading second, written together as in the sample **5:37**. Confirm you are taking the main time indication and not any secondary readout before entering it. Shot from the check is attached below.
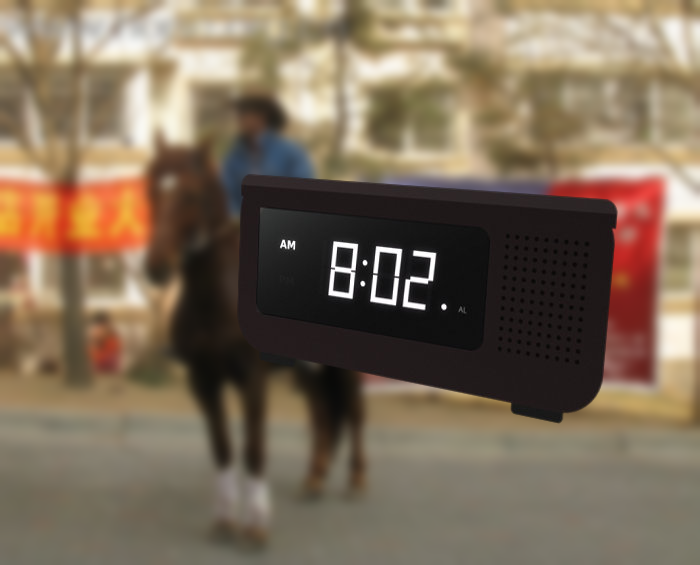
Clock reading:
**8:02**
